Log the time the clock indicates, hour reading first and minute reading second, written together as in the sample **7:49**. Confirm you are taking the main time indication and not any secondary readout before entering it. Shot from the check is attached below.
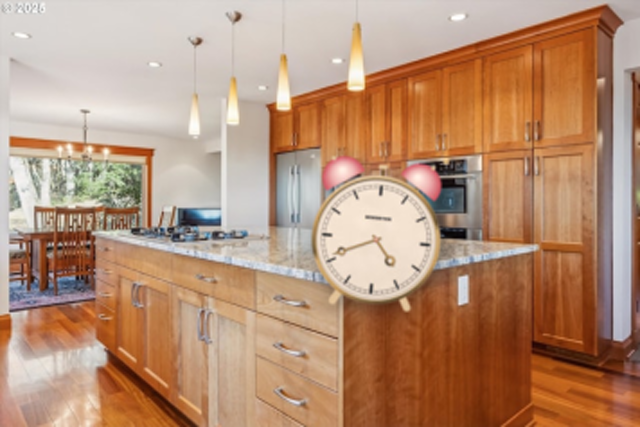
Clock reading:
**4:41**
